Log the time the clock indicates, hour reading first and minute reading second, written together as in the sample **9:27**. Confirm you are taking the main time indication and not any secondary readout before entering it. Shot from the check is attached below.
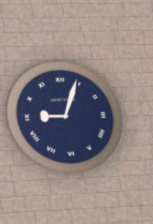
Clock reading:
**9:04**
